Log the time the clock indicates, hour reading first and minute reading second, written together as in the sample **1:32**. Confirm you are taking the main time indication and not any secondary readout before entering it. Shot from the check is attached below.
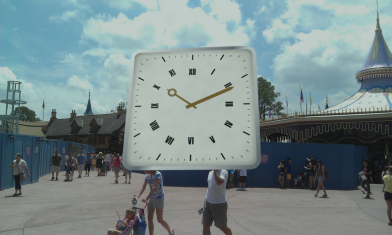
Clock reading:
**10:11**
